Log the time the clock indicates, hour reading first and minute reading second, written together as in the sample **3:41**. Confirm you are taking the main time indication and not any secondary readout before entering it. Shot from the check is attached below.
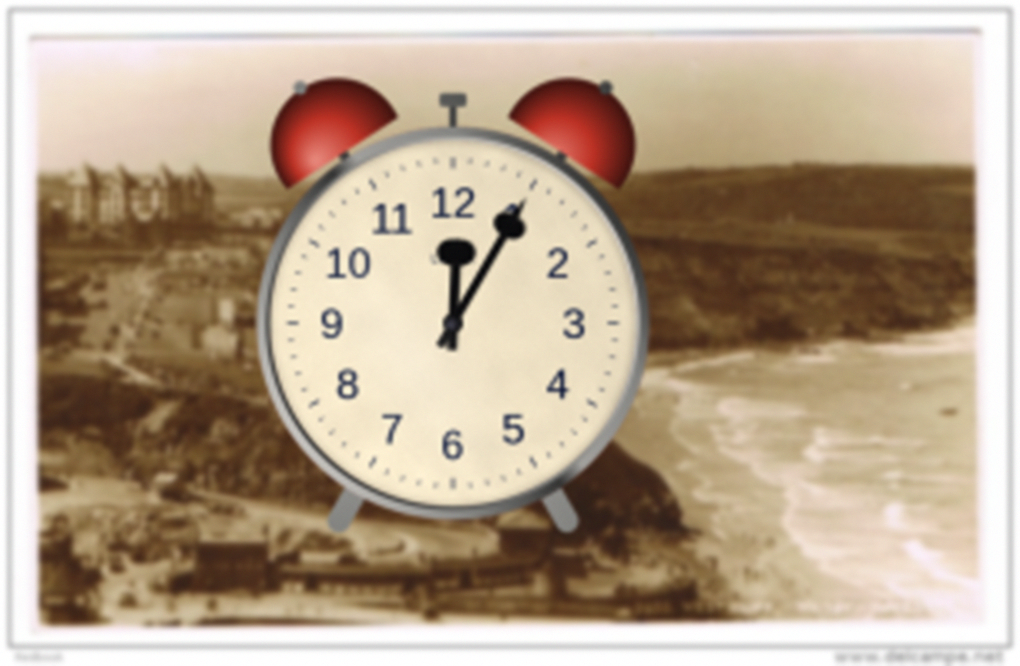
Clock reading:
**12:05**
